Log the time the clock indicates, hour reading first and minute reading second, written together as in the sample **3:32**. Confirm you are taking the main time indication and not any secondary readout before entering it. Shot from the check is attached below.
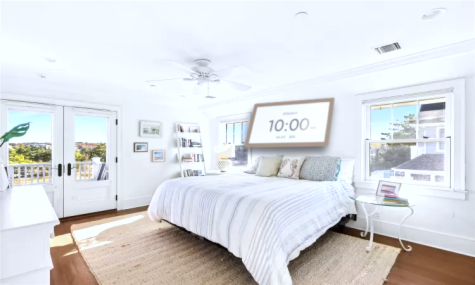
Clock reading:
**10:00**
